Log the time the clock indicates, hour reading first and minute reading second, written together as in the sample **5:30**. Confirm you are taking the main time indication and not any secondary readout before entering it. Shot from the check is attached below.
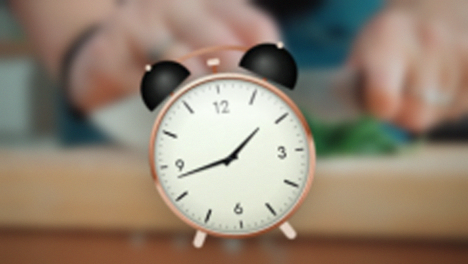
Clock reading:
**1:43**
